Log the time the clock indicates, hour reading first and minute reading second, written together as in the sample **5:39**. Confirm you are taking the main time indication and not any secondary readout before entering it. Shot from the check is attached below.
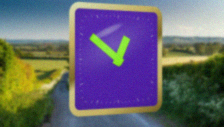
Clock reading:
**12:51**
